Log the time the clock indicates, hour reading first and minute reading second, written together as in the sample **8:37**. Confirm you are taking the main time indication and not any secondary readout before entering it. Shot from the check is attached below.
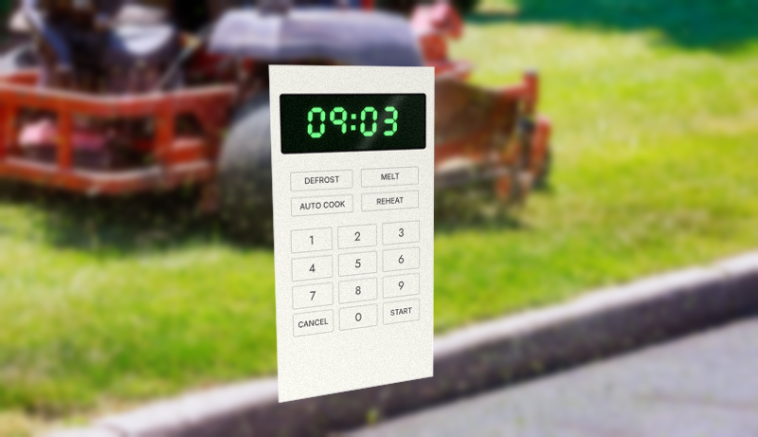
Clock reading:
**9:03**
